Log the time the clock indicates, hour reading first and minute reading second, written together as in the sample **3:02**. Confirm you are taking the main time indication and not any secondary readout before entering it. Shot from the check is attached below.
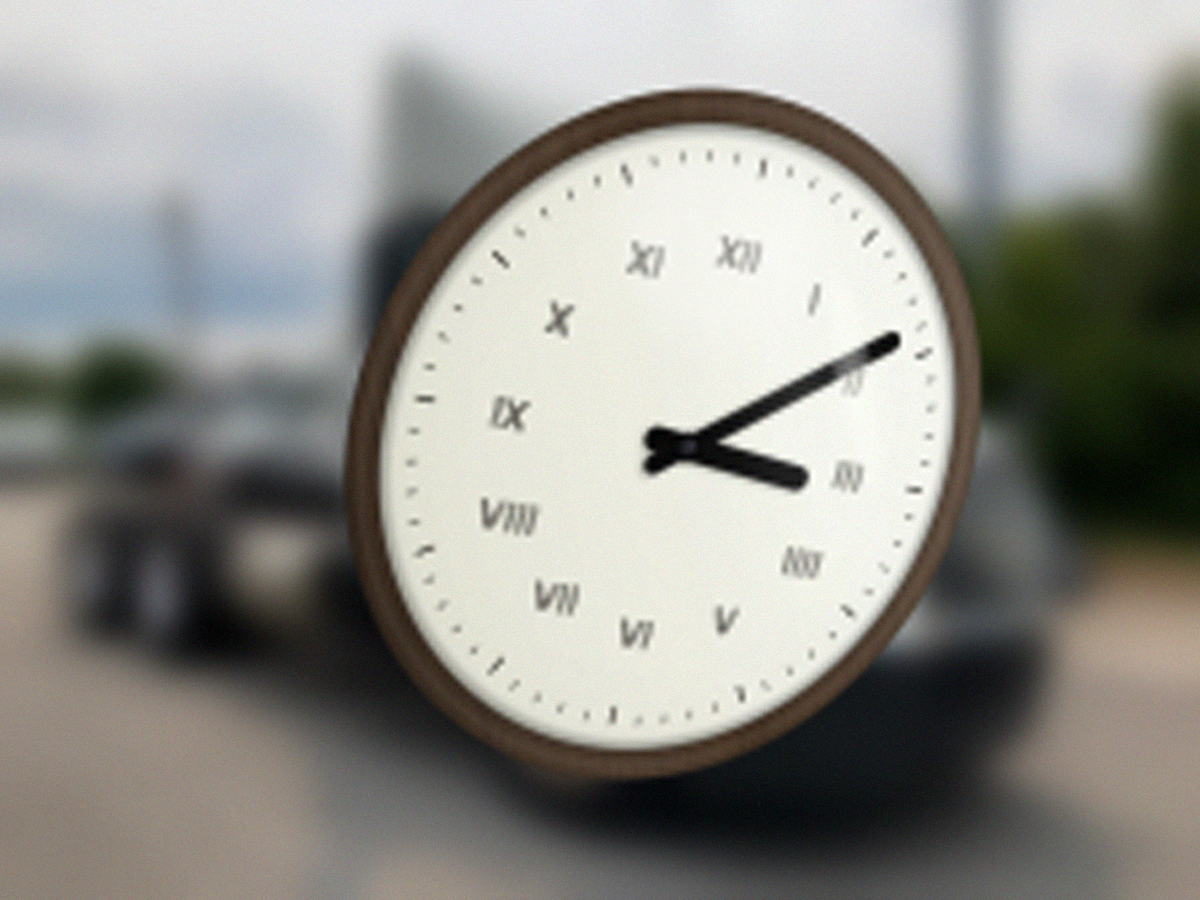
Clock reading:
**3:09**
